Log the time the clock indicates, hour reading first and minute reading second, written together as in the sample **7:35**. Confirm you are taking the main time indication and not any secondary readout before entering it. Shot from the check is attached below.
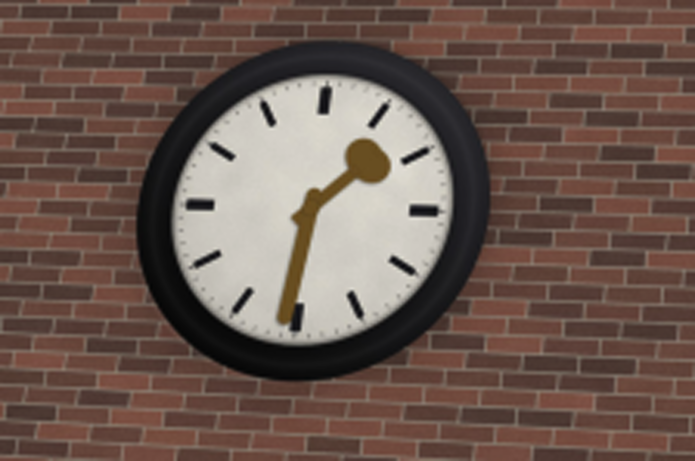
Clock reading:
**1:31**
